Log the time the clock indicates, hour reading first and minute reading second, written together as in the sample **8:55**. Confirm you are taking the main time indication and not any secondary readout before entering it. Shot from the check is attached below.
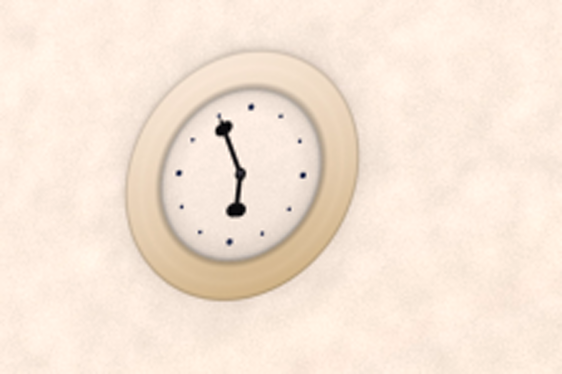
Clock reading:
**5:55**
